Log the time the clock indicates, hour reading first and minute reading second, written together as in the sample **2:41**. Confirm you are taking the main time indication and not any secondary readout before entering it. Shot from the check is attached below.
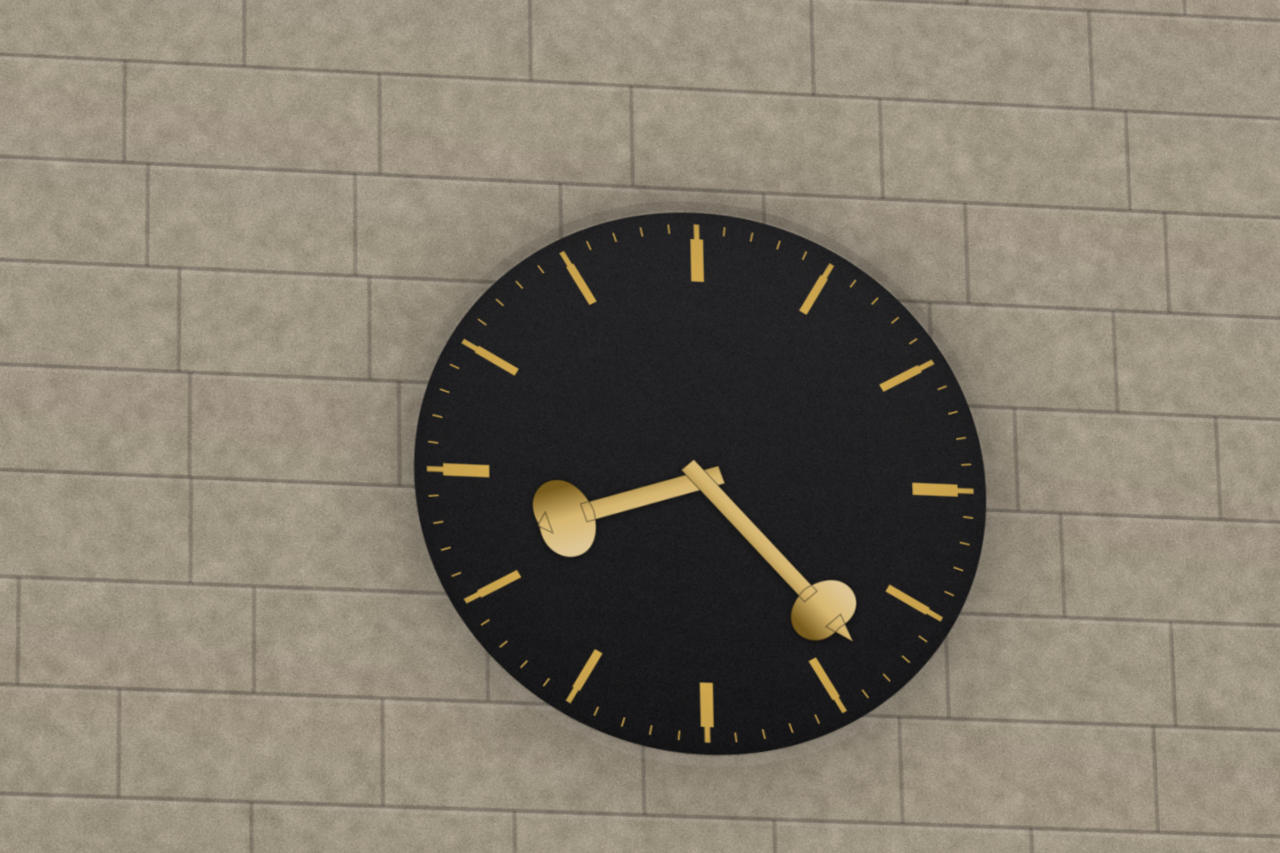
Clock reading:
**8:23**
